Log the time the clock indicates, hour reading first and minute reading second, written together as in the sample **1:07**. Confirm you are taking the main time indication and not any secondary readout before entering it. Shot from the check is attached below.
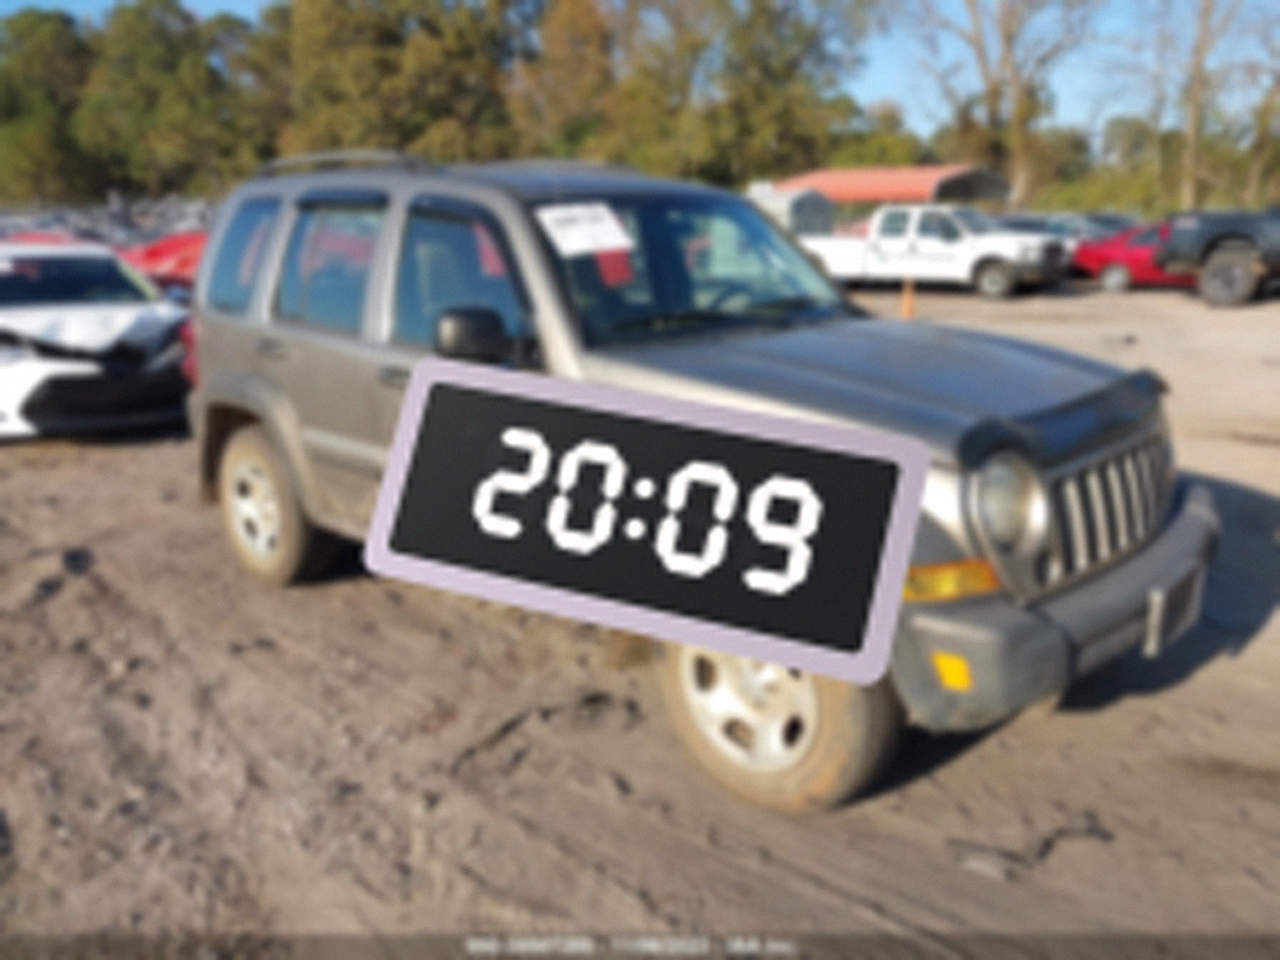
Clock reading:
**20:09**
